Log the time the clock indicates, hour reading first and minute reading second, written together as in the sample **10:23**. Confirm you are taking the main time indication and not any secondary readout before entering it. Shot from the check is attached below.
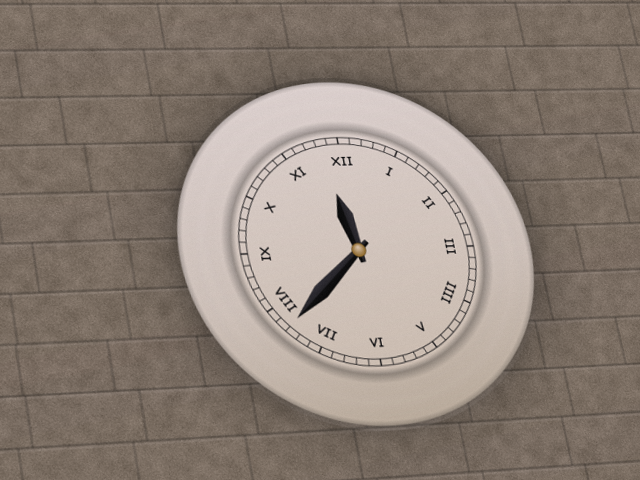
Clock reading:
**11:38**
